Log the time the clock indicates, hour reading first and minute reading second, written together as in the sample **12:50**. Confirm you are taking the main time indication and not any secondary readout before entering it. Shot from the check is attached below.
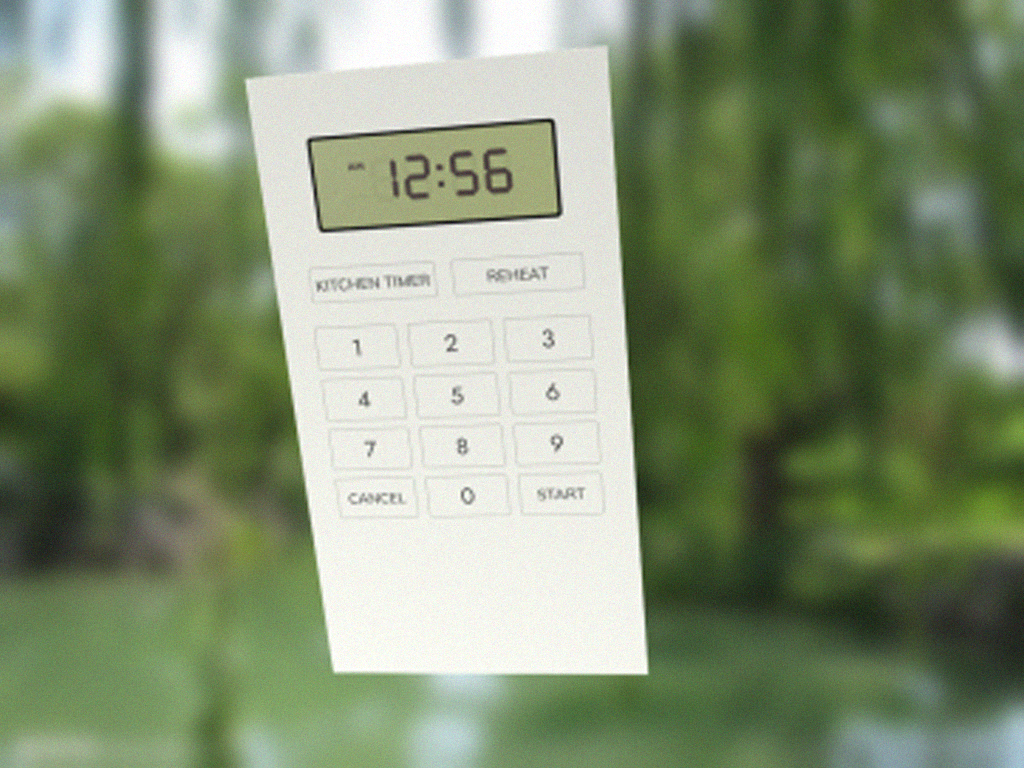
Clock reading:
**12:56**
